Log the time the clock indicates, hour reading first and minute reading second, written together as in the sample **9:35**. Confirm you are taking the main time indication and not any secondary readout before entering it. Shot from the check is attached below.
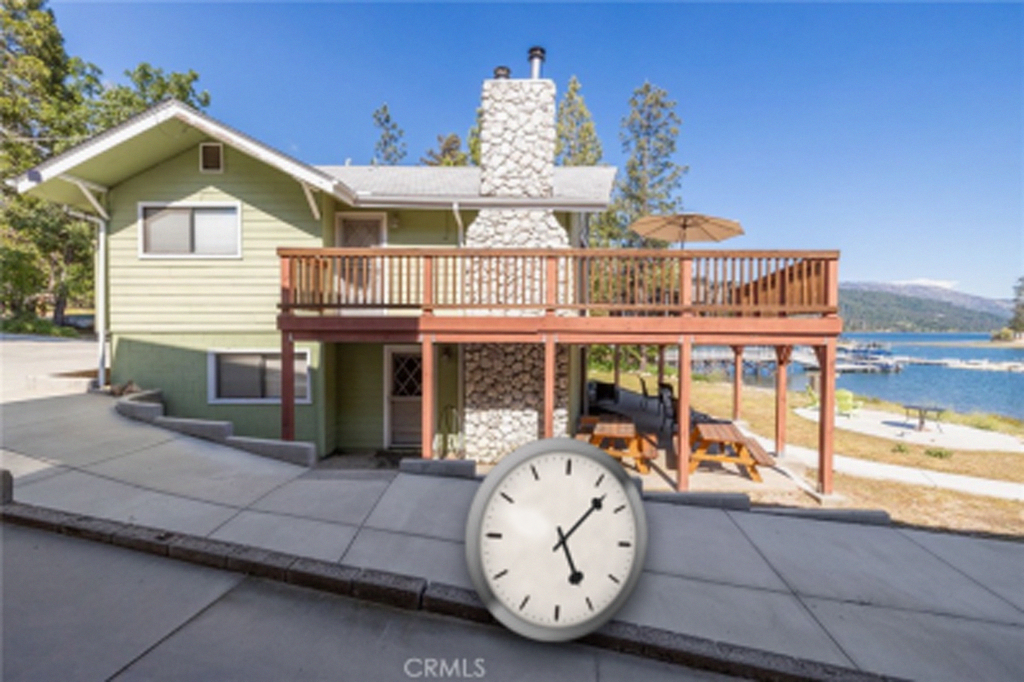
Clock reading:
**5:07**
